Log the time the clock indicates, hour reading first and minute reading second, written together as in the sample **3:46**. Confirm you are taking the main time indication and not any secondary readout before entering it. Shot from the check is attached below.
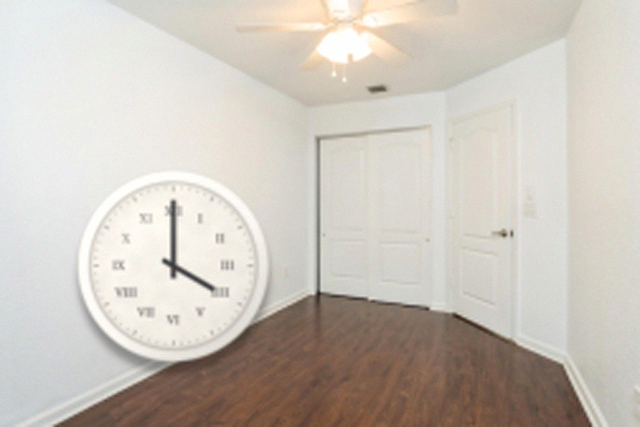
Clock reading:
**4:00**
